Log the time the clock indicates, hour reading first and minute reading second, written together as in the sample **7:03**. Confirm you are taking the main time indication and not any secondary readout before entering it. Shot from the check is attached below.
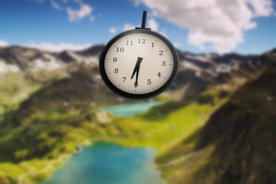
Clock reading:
**6:30**
